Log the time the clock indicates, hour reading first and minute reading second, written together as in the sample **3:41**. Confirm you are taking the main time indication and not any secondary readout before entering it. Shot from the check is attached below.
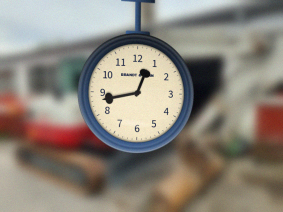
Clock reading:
**12:43**
